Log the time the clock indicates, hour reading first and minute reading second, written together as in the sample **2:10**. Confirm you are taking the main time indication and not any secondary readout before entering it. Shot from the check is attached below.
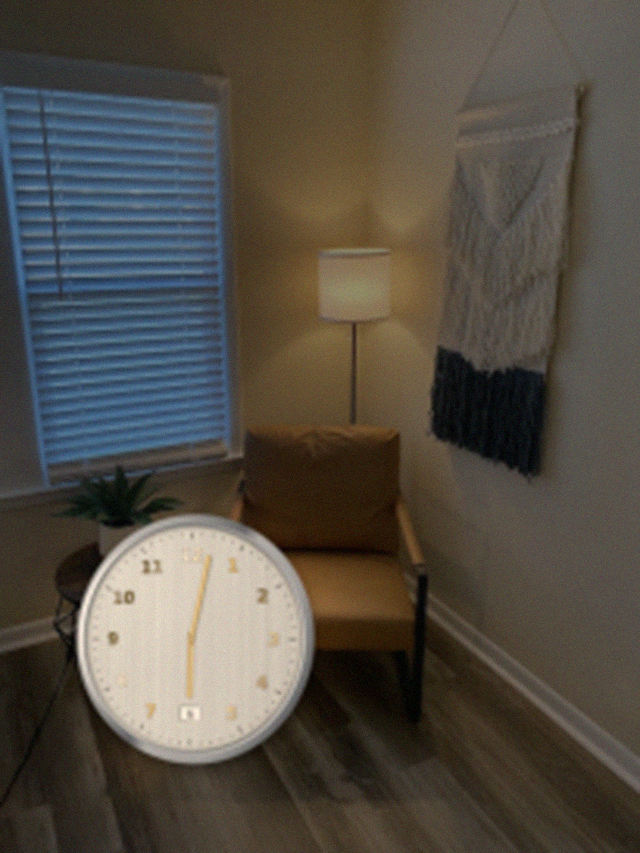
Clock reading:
**6:02**
